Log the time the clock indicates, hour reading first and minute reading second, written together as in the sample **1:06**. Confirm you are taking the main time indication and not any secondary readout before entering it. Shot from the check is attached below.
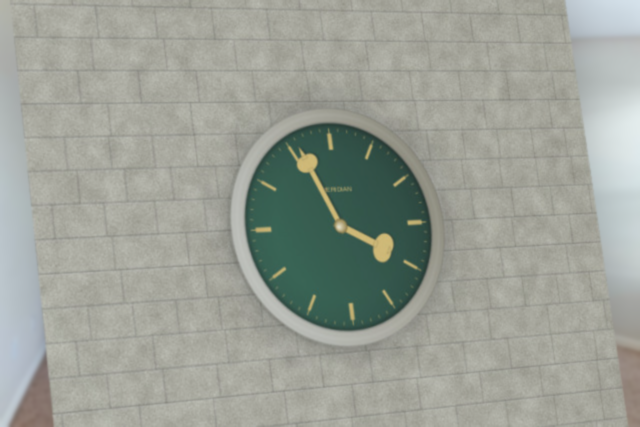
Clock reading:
**3:56**
